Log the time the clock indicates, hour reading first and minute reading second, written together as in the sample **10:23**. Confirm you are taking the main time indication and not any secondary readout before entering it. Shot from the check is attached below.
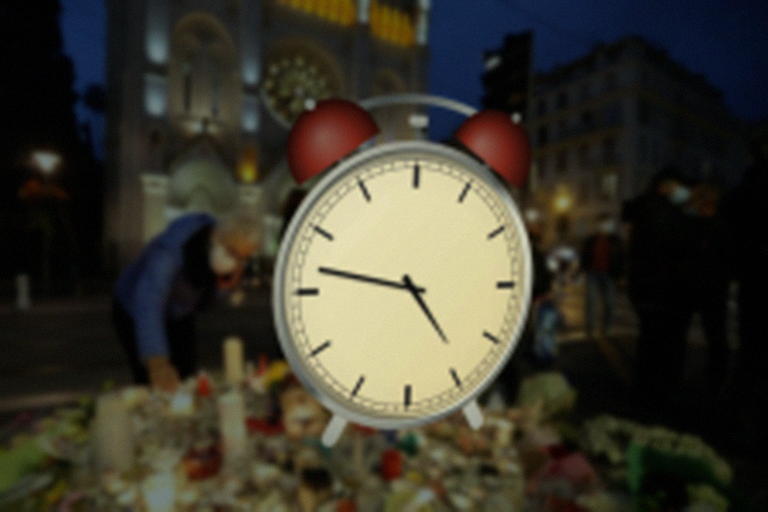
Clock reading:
**4:47**
